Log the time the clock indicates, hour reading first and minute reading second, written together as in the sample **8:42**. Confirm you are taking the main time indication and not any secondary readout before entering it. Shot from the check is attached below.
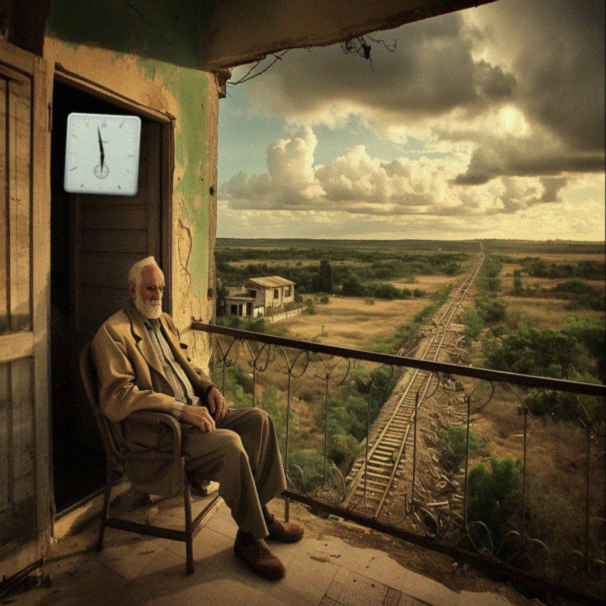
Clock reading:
**5:58**
